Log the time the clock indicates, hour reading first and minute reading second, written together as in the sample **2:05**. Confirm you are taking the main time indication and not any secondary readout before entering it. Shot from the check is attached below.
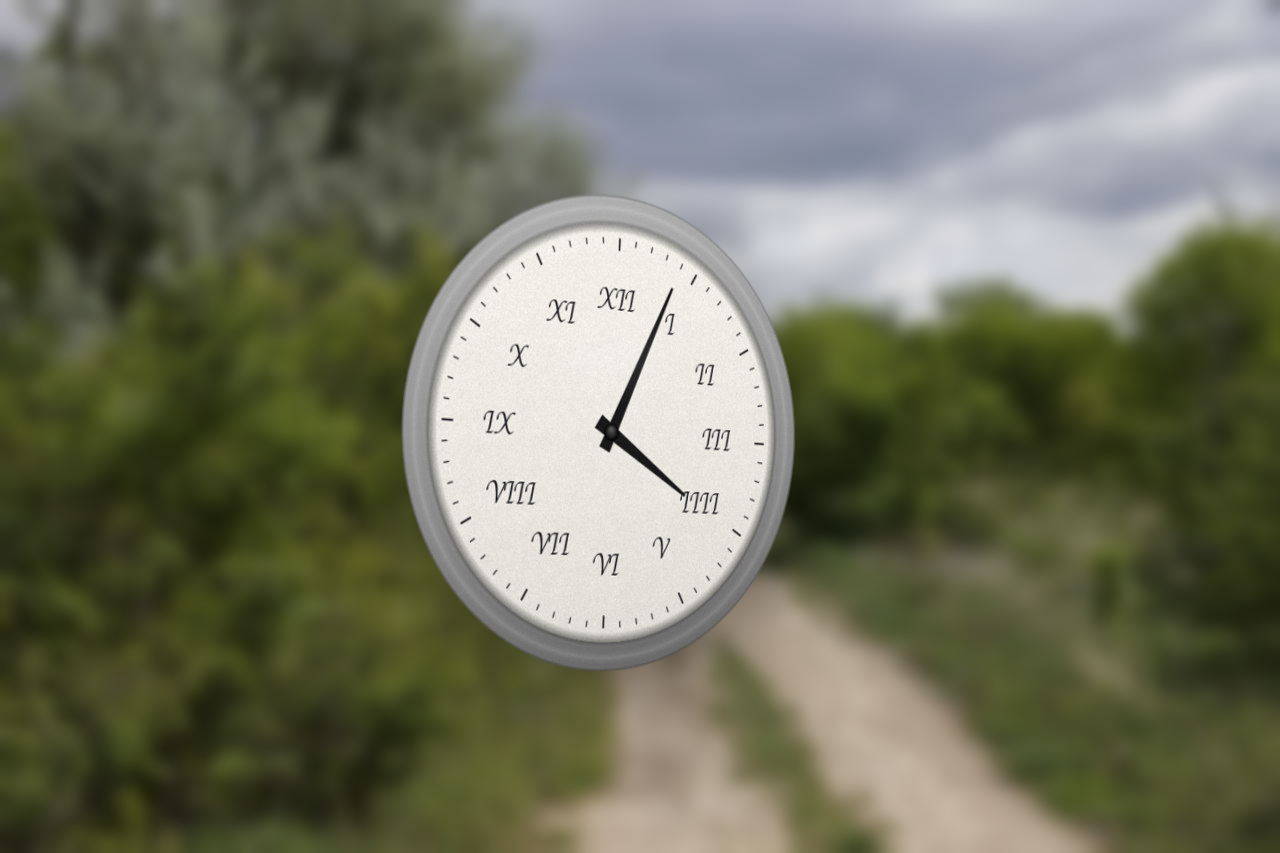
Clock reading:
**4:04**
